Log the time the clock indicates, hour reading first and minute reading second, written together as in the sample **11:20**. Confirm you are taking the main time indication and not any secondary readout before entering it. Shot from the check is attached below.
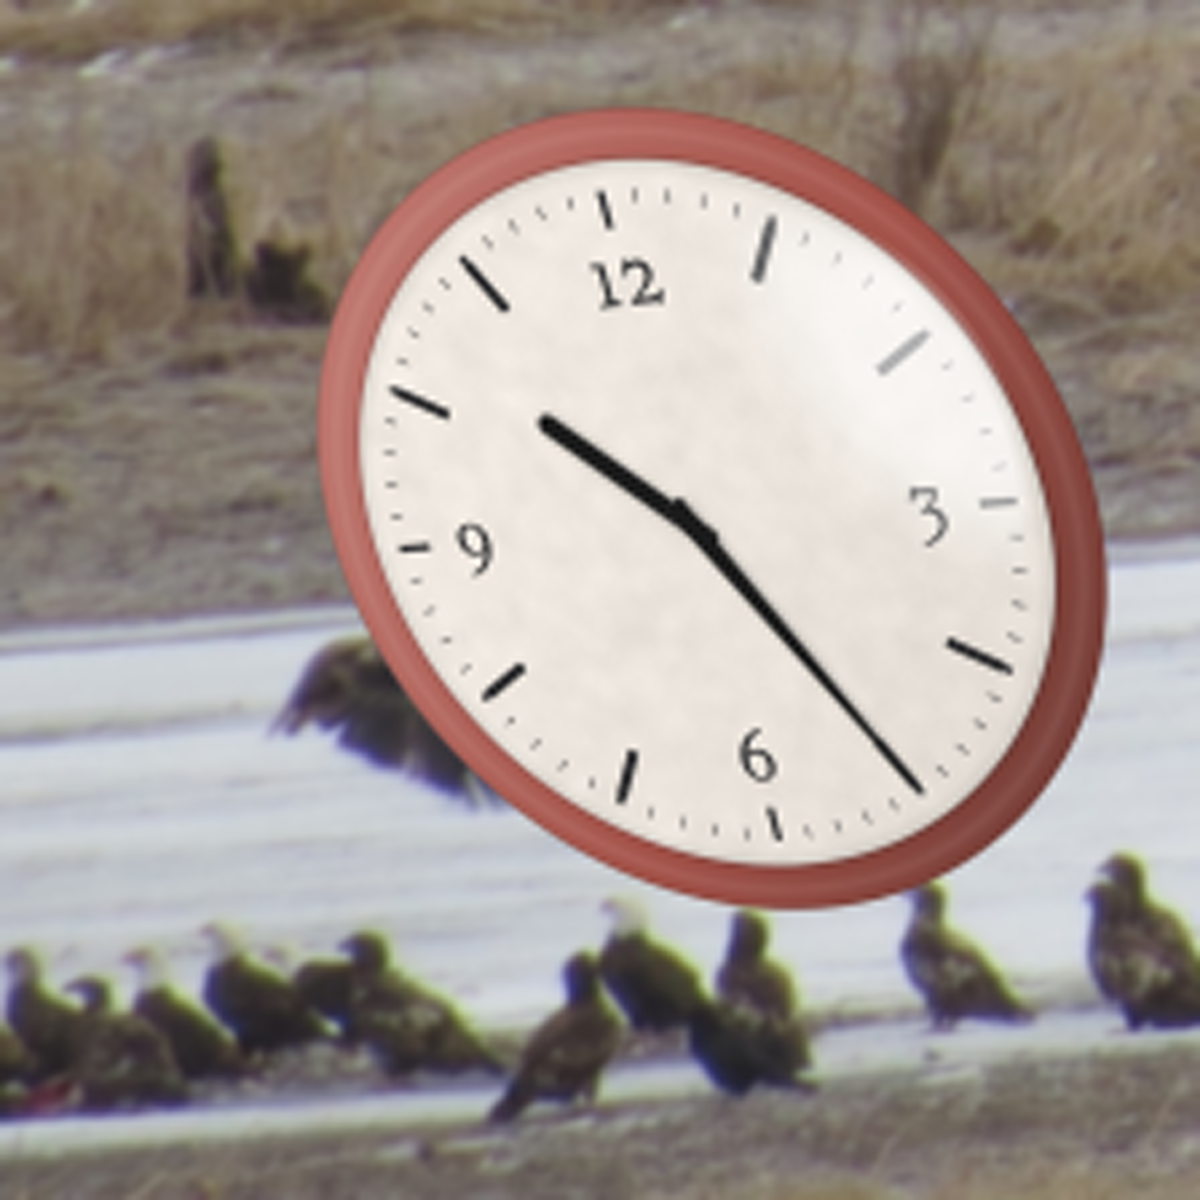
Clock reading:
**10:25**
